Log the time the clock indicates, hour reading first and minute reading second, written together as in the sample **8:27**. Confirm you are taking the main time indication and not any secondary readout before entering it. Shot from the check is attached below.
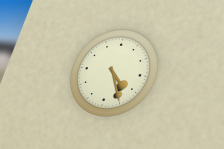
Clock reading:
**4:25**
